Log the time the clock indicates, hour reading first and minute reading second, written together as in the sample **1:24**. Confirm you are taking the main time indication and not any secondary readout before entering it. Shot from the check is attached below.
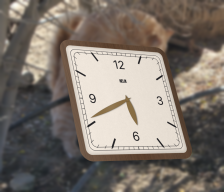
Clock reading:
**5:41**
